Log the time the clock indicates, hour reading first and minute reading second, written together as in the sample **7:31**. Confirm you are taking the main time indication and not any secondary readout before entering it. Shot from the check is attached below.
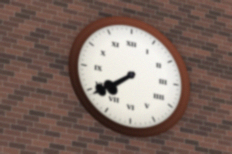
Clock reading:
**7:39**
